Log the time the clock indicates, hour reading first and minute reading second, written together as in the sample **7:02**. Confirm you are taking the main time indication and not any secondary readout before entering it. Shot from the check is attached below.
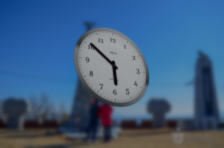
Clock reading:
**5:51**
